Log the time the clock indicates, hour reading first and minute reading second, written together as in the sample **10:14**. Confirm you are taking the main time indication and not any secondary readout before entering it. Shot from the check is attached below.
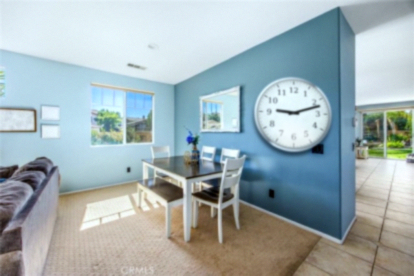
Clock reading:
**9:12**
